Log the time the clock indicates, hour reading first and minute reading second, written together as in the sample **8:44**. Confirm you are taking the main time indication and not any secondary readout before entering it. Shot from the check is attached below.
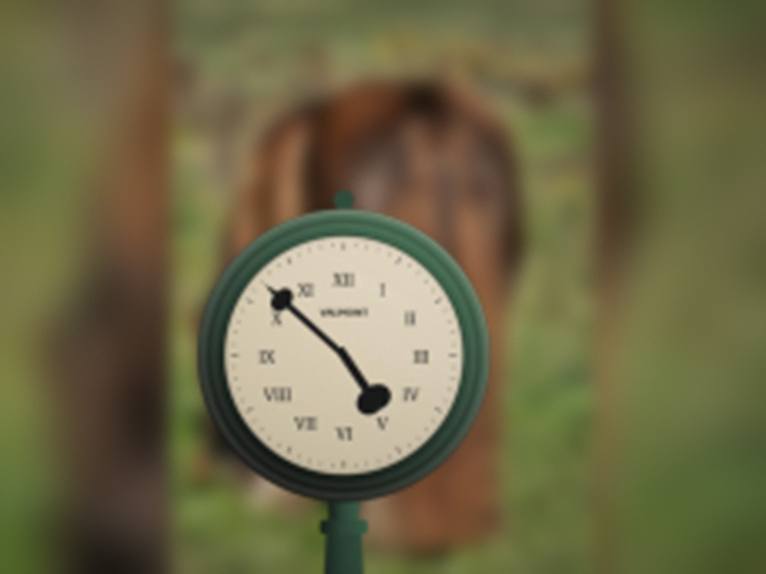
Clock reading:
**4:52**
